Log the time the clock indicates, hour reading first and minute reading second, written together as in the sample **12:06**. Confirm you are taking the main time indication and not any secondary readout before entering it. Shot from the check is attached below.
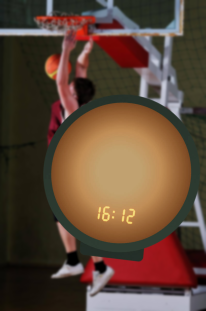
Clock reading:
**16:12**
